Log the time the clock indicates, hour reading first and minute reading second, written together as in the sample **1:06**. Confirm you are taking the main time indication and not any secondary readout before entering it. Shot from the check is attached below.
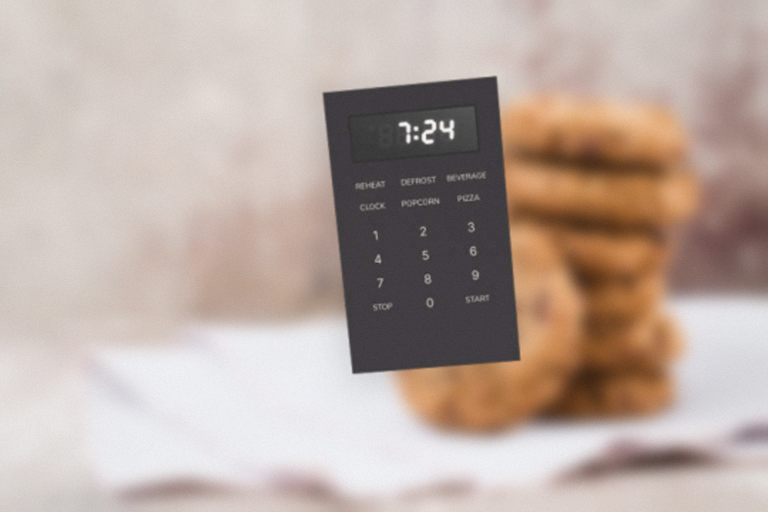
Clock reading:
**7:24**
